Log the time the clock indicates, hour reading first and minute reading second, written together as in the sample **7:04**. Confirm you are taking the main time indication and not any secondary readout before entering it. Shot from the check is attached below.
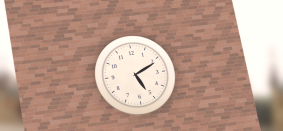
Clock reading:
**5:11**
